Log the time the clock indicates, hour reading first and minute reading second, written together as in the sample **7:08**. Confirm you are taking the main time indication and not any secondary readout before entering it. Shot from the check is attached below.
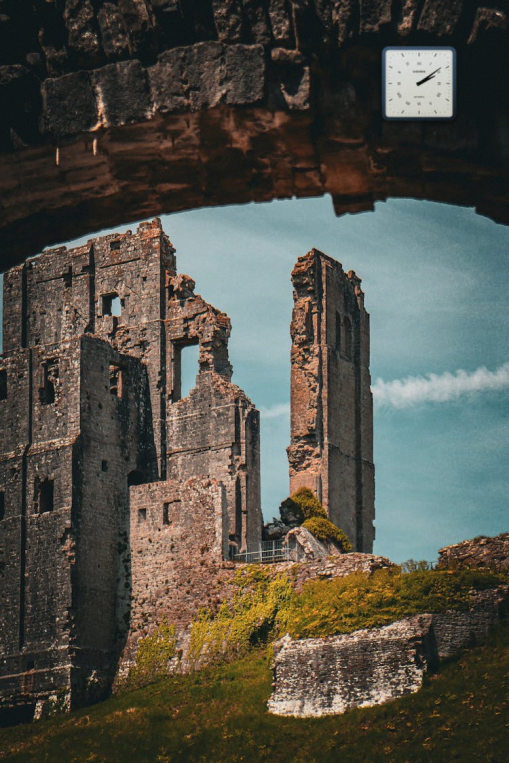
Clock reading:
**2:09**
